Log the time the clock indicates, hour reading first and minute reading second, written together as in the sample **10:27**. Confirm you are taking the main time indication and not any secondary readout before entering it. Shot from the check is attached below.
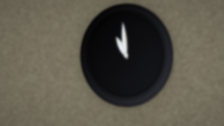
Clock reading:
**10:59**
